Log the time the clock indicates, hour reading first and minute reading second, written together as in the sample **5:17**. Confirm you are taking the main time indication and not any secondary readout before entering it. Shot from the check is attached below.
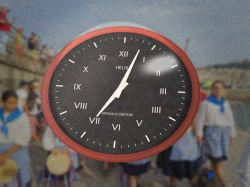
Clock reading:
**7:03**
